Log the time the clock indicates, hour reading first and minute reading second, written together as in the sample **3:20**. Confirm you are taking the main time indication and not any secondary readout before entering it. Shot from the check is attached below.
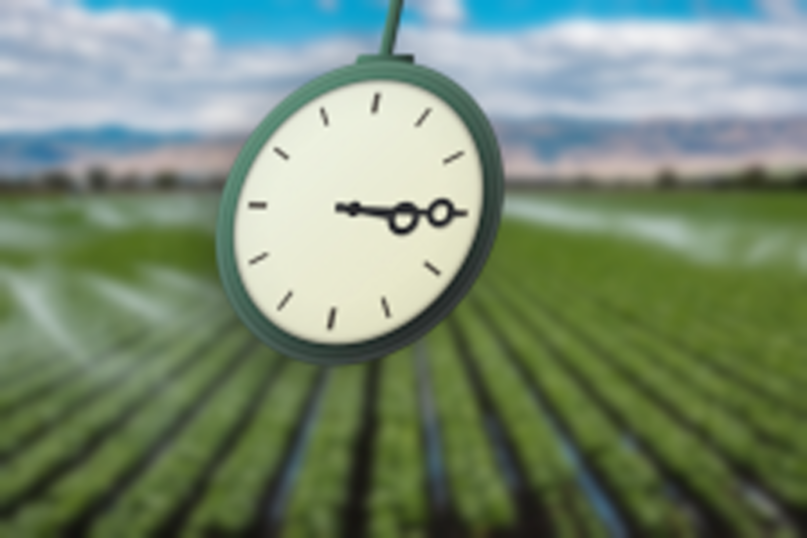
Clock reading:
**3:15**
